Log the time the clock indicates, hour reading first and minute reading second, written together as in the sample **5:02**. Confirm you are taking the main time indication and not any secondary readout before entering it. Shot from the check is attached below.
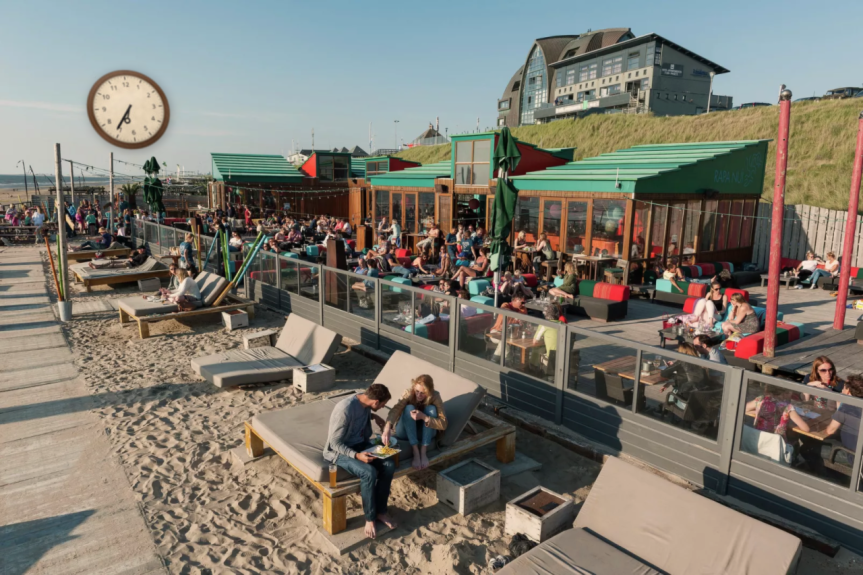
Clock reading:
**6:36**
